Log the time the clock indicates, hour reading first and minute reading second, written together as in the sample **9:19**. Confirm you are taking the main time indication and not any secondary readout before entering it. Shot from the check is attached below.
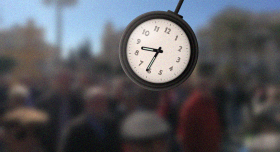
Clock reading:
**8:31**
